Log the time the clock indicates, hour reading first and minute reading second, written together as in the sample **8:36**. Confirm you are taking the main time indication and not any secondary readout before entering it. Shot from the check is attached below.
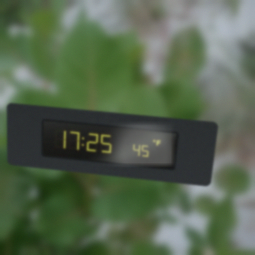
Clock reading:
**17:25**
